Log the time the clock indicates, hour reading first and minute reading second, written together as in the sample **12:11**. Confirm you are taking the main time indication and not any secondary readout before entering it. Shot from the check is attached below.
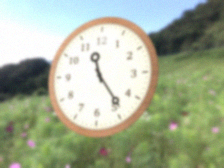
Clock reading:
**11:24**
